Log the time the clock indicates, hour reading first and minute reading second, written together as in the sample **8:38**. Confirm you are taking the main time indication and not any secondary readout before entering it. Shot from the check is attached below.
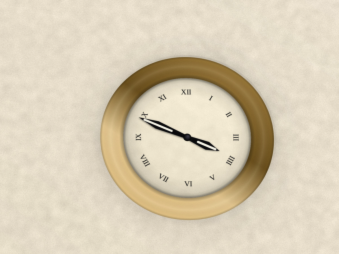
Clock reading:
**3:49**
